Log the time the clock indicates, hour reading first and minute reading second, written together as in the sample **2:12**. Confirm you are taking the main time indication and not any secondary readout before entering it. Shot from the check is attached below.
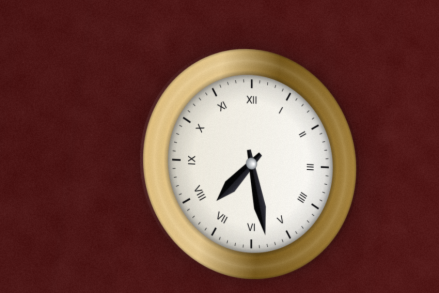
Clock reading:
**7:28**
